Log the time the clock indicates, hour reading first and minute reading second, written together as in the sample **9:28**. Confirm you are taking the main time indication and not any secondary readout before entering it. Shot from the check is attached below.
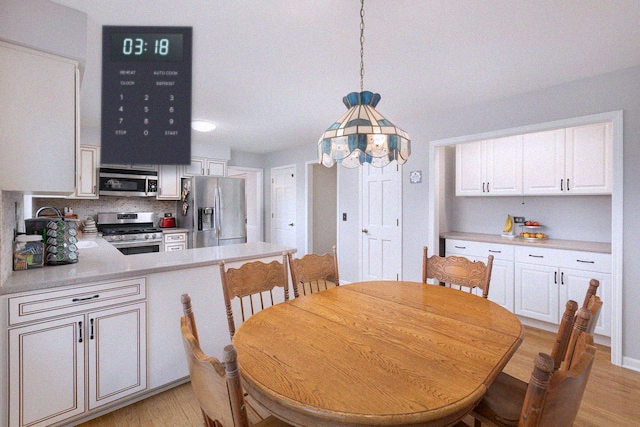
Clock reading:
**3:18**
